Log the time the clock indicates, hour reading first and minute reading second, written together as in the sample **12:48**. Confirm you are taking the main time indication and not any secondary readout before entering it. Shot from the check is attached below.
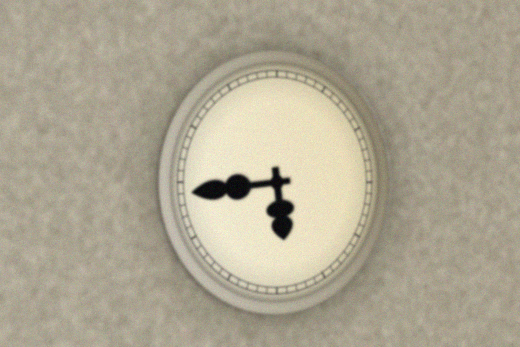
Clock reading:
**5:44**
